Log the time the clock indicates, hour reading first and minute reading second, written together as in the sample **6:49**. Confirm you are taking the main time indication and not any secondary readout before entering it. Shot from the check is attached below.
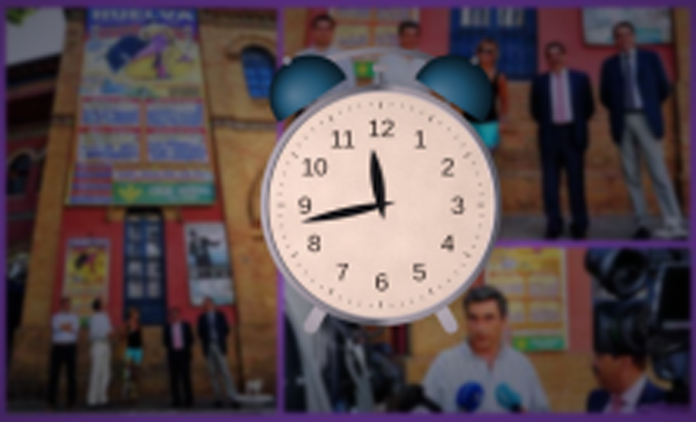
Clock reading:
**11:43**
